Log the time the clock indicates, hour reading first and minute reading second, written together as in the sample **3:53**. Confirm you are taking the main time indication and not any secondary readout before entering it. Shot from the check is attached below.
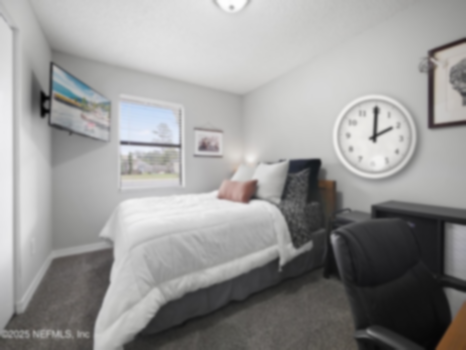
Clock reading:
**2:00**
